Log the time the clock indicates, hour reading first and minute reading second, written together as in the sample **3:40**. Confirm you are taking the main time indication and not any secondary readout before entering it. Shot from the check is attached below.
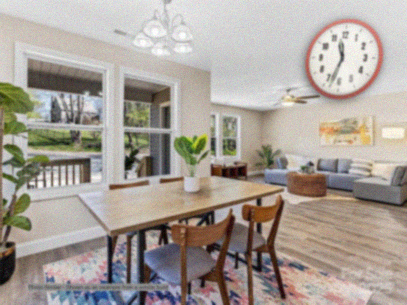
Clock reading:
**11:33**
